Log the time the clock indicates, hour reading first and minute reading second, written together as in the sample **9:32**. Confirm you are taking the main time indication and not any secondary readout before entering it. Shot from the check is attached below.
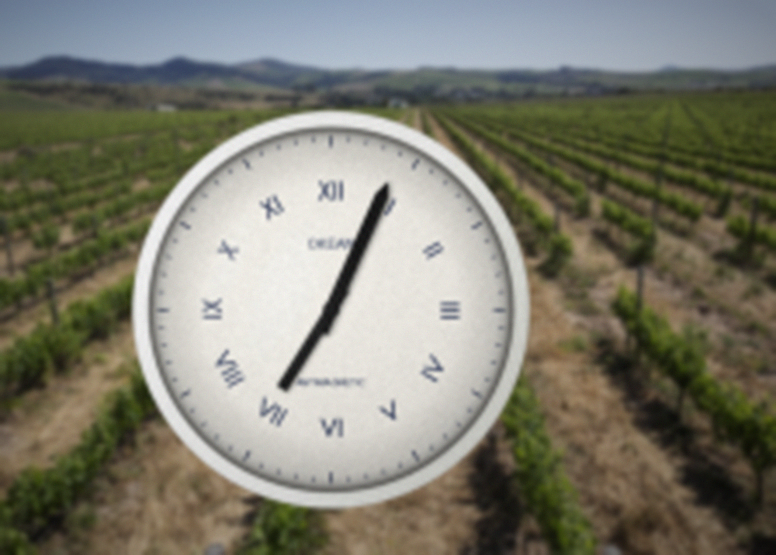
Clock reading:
**7:04**
